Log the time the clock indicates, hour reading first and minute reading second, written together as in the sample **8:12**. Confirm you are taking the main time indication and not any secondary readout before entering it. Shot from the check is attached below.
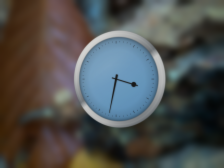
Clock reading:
**3:32**
